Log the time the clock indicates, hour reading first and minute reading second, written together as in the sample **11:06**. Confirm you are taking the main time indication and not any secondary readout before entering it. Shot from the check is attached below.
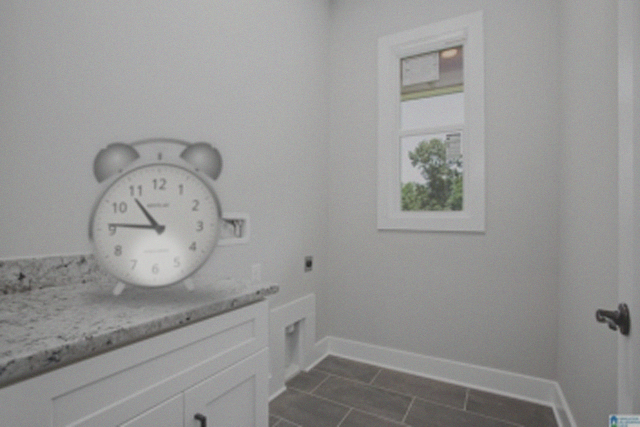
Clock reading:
**10:46**
